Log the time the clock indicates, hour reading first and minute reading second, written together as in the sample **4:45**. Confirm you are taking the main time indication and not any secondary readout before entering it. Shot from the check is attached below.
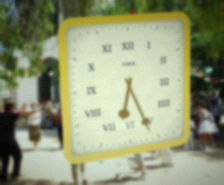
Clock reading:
**6:26**
